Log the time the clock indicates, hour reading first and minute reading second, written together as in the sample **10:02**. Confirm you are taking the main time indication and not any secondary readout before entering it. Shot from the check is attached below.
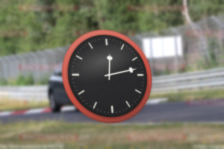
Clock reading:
**12:13**
